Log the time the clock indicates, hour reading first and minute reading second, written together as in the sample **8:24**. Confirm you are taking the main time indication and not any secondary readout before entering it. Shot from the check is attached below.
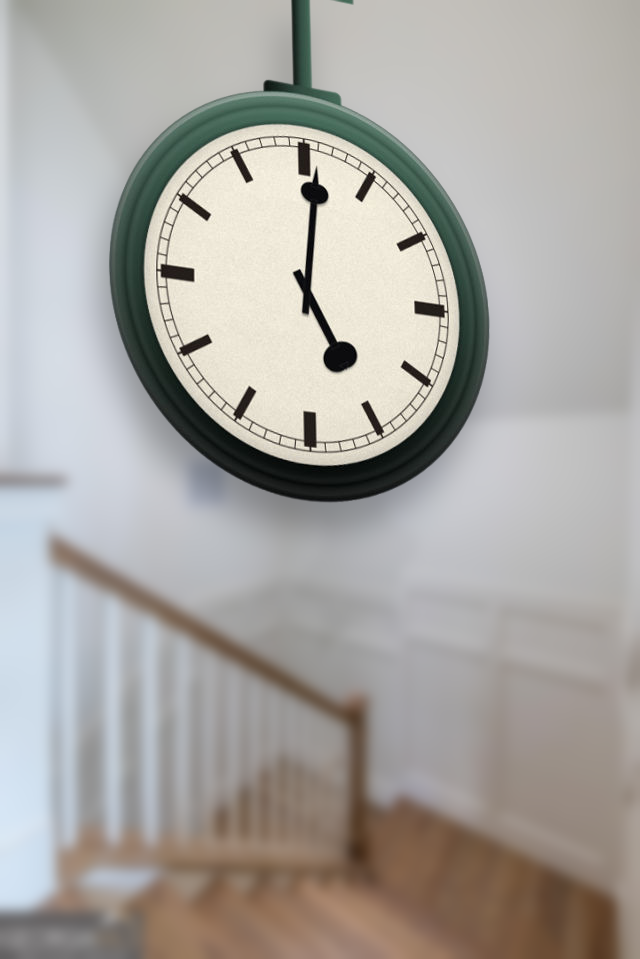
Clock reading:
**5:01**
